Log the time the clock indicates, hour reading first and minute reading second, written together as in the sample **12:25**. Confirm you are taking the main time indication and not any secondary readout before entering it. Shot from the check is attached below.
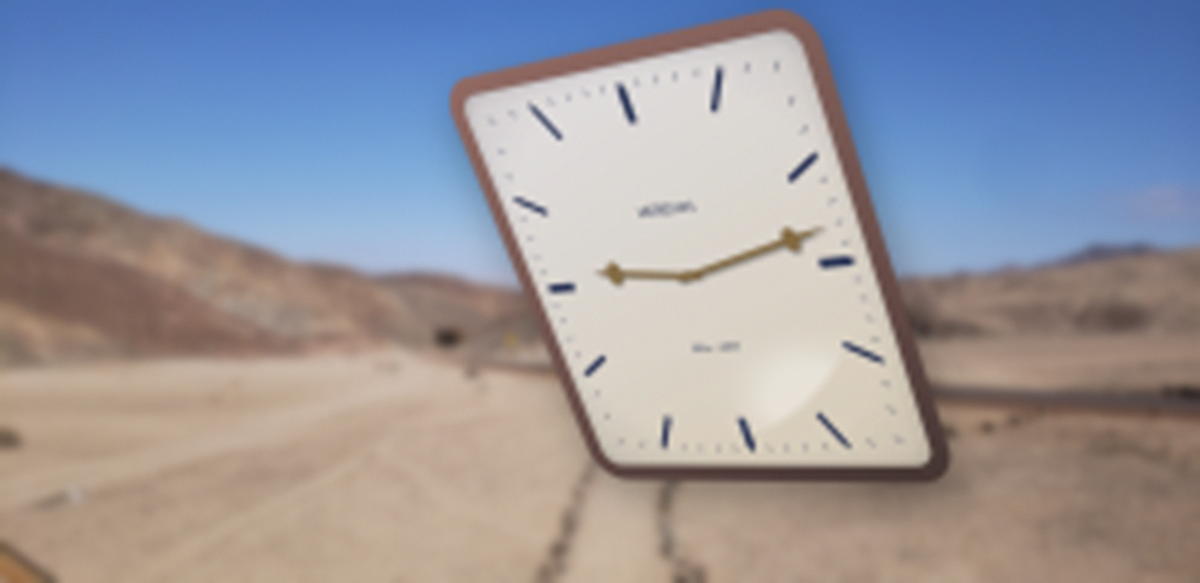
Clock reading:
**9:13**
